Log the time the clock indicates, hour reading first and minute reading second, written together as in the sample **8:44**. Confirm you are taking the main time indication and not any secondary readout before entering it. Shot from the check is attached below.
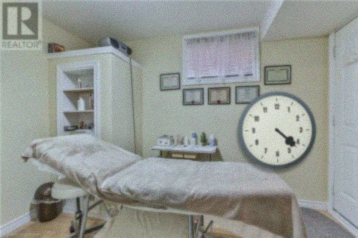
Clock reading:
**4:22**
